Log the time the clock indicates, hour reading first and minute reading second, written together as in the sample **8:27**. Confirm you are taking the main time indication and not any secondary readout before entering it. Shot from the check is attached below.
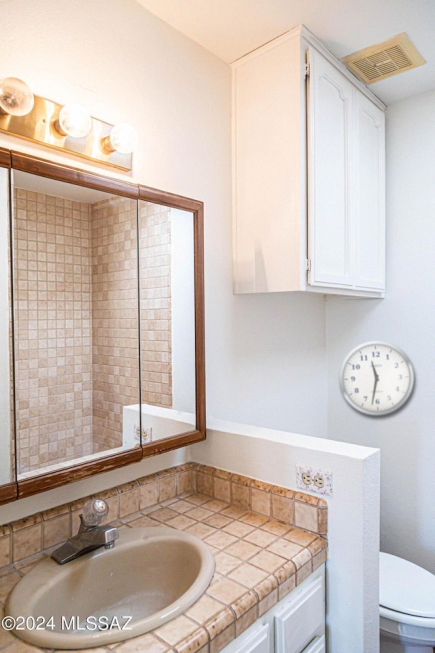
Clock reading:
**11:32**
